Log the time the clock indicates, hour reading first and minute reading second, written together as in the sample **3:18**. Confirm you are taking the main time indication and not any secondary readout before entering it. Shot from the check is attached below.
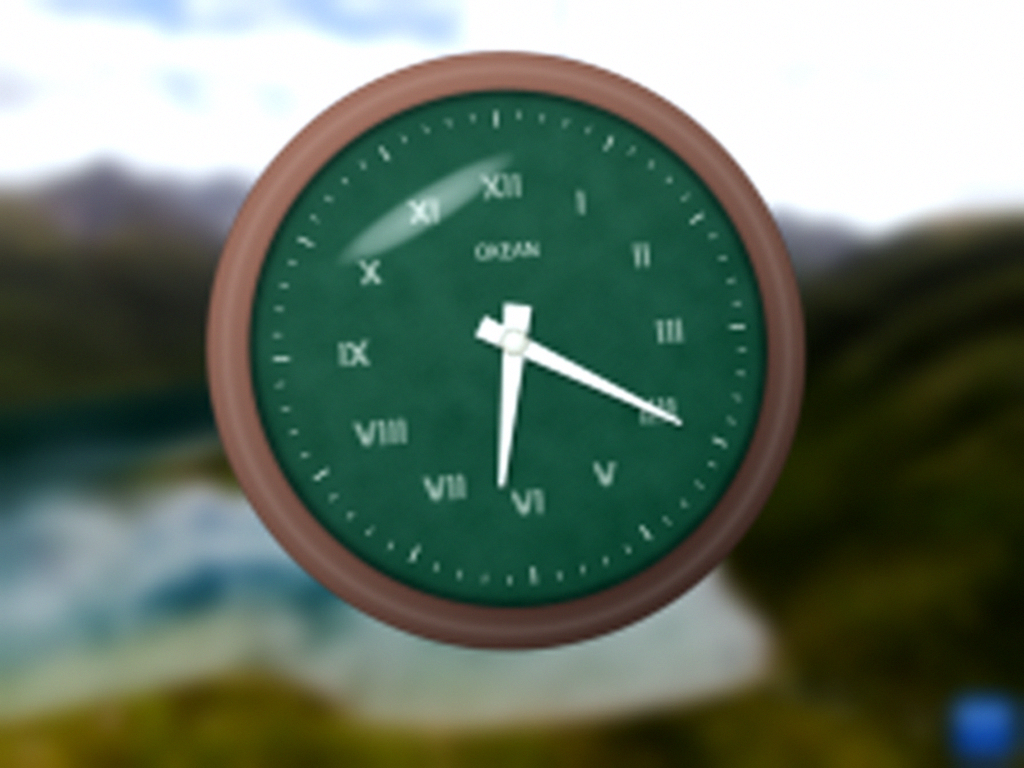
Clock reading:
**6:20**
